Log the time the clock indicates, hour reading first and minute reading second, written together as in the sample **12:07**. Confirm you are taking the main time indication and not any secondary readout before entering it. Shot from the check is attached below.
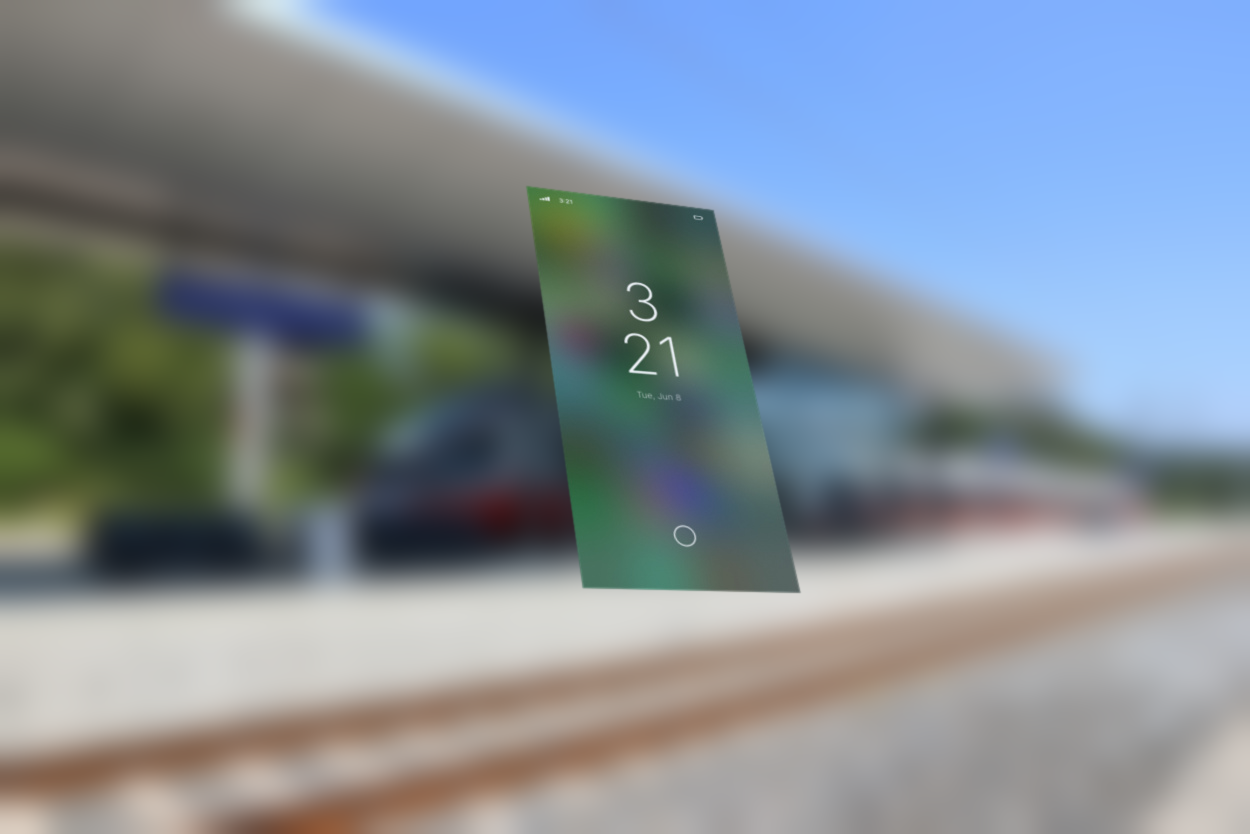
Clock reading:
**3:21**
